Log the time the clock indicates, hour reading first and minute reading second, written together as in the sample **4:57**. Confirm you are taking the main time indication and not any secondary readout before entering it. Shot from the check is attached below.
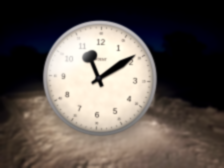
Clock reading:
**11:09**
